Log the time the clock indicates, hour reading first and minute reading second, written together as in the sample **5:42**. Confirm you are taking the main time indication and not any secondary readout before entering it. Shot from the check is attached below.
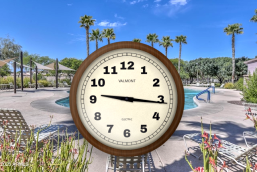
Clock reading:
**9:16**
